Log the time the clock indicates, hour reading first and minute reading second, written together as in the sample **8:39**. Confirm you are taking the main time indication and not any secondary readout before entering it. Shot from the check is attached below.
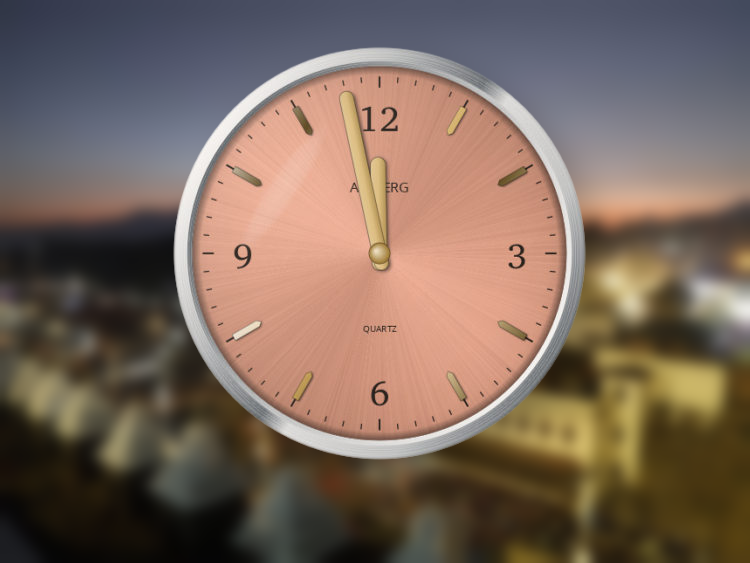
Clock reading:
**11:58**
